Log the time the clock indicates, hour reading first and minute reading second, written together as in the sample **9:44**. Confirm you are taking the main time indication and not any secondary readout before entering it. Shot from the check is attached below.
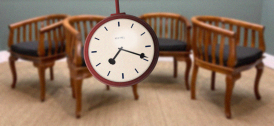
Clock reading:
**7:19**
